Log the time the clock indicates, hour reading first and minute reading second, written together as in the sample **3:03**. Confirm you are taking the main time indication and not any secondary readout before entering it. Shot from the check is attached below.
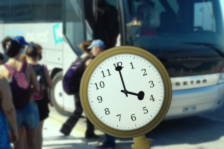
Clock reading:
**4:00**
